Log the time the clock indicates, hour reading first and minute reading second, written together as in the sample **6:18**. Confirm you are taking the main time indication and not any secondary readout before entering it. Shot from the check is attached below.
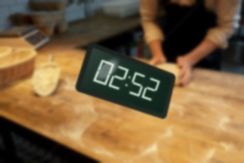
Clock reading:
**2:52**
